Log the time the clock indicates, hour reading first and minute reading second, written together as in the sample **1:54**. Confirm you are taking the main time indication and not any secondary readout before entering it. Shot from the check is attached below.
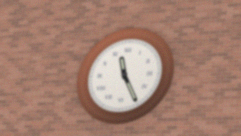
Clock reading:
**11:25**
